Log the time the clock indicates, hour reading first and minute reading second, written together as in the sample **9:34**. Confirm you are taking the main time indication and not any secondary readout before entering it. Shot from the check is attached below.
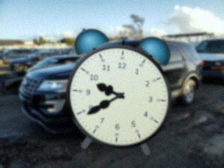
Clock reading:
**9:39**
